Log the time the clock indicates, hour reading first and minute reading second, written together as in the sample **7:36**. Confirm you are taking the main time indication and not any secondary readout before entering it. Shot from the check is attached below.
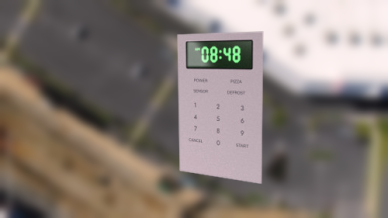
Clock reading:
**8:48**
